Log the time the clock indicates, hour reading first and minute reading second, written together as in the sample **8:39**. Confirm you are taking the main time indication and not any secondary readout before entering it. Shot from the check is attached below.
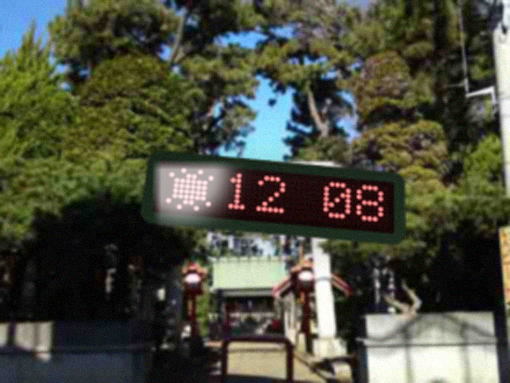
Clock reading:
**12:08**
